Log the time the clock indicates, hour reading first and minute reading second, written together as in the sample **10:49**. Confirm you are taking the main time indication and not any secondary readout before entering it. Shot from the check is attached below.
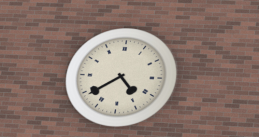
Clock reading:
**4:39**
